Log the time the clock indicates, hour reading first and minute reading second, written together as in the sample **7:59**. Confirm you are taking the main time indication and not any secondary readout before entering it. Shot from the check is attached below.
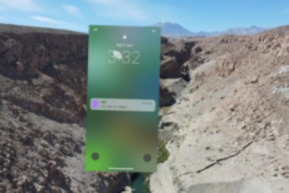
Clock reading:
**3:32**
